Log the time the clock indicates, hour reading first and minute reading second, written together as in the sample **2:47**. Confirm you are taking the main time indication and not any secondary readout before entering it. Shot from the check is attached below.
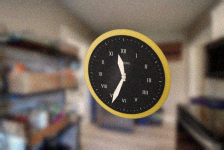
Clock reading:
**11:34**
